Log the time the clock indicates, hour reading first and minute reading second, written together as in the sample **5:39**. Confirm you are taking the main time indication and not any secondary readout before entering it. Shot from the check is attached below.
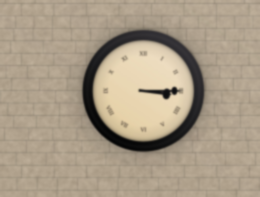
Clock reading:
**3:15**
